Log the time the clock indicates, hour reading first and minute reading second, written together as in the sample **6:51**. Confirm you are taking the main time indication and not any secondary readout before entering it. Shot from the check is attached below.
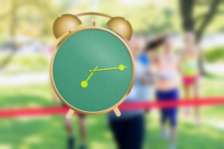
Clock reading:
**7:14**
